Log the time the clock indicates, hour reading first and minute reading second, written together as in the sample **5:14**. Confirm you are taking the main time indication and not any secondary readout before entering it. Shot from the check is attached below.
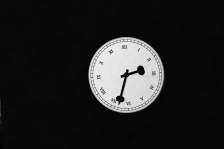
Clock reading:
**2:33**
